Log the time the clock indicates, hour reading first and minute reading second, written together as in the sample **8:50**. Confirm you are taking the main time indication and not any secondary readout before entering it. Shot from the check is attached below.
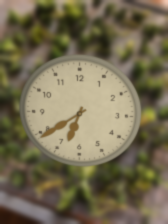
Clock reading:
**6:39**
